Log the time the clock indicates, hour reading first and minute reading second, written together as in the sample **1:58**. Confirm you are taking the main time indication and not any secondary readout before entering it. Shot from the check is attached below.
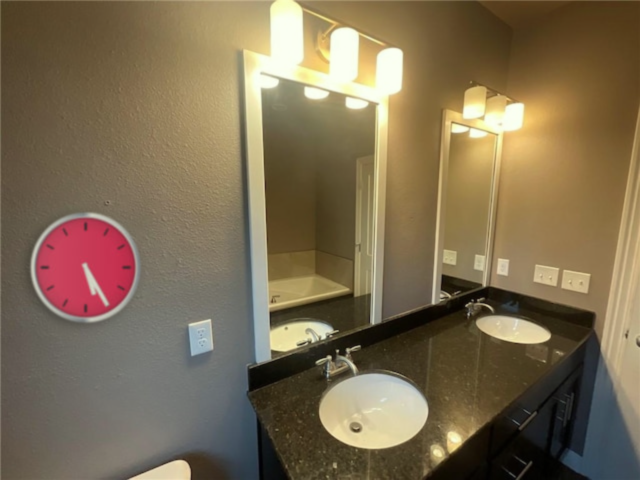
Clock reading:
**5:25**
